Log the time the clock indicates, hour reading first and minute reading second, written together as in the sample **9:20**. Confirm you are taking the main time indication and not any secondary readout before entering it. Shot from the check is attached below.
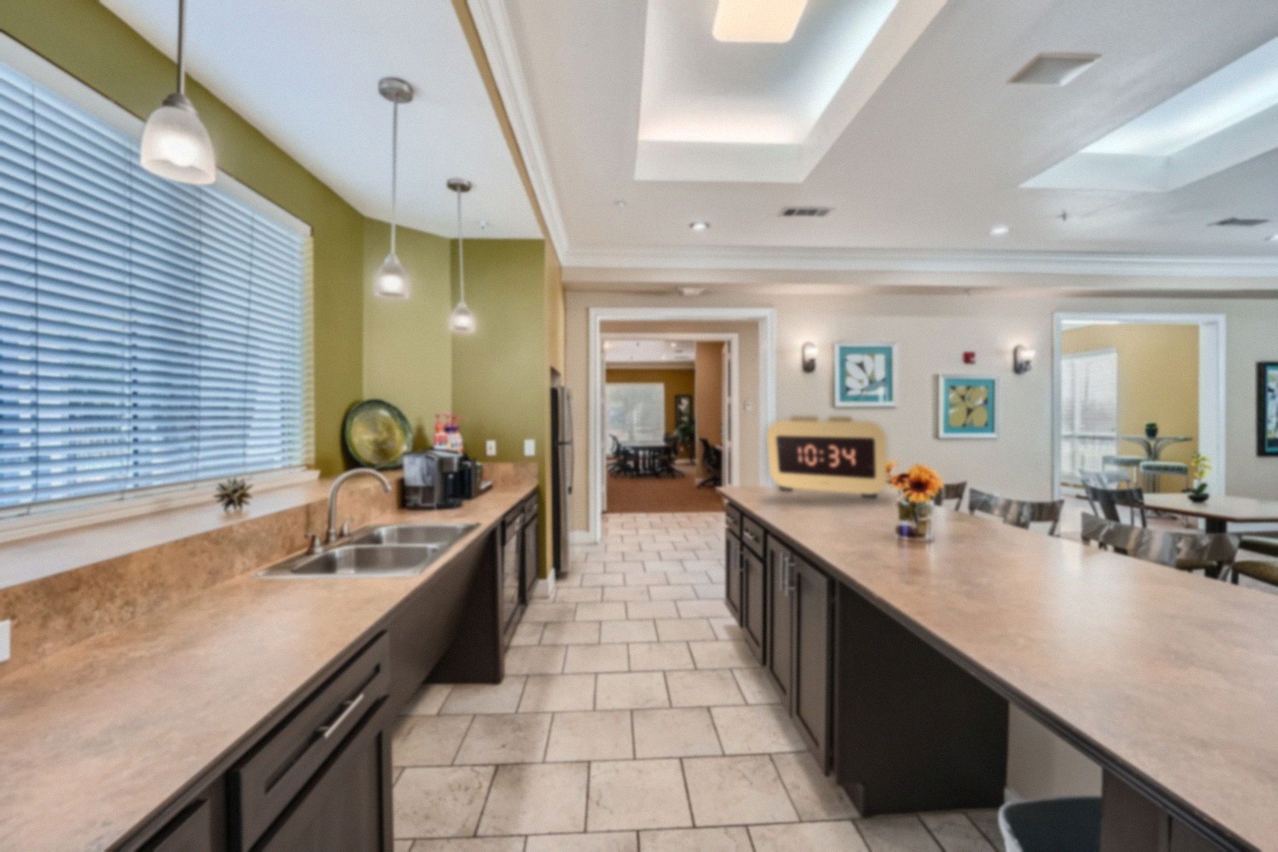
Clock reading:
**10:34**
